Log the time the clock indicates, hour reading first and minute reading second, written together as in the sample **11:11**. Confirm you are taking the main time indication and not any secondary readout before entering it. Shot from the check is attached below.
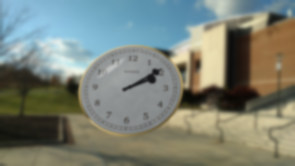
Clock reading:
**2:09**
